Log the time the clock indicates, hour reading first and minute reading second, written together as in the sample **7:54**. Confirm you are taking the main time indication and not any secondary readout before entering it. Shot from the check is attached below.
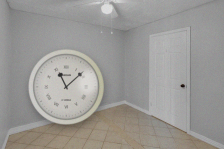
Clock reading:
**11:08**
